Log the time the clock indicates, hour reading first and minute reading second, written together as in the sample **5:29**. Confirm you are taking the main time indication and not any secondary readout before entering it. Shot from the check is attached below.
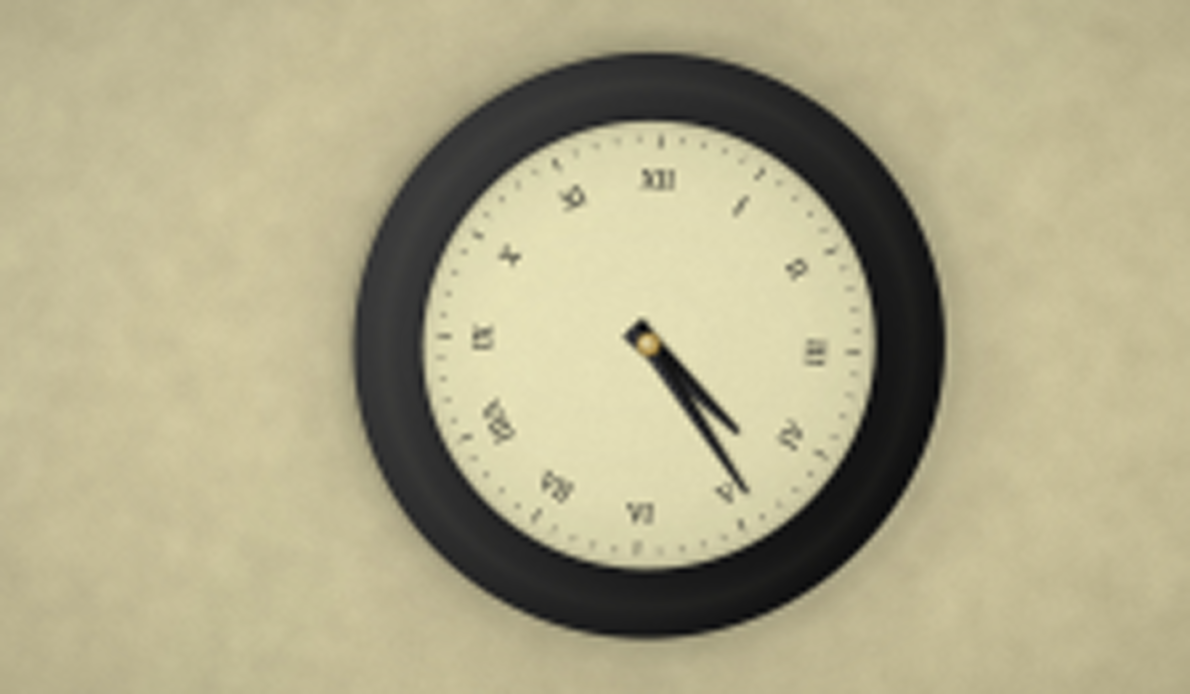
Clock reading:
**4:24**
